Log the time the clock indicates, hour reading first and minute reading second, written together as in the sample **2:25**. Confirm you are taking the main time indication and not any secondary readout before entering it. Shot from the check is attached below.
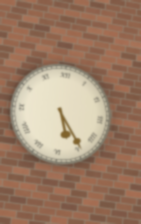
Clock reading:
**5:24**
